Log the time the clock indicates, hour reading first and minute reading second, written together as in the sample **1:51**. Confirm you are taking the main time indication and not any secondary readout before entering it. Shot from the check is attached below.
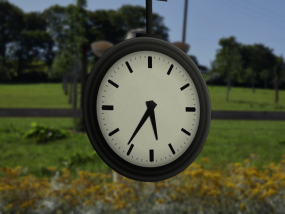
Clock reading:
**5:36**
